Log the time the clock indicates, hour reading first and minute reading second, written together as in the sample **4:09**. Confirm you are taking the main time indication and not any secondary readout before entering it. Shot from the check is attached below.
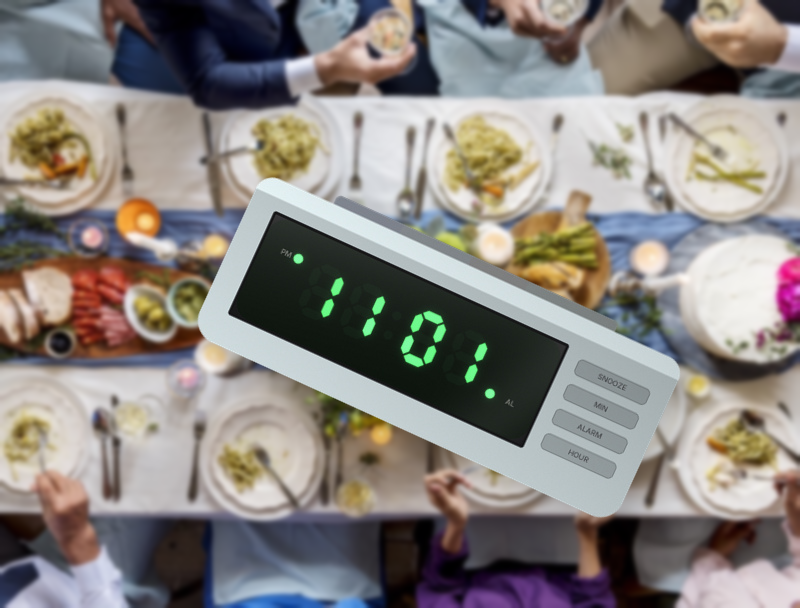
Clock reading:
**11:01**
